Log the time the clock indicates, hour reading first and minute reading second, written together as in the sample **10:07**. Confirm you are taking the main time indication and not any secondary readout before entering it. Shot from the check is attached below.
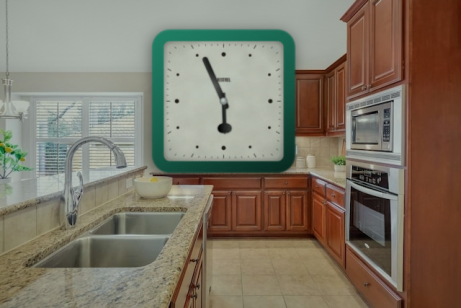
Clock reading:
**5:56**
